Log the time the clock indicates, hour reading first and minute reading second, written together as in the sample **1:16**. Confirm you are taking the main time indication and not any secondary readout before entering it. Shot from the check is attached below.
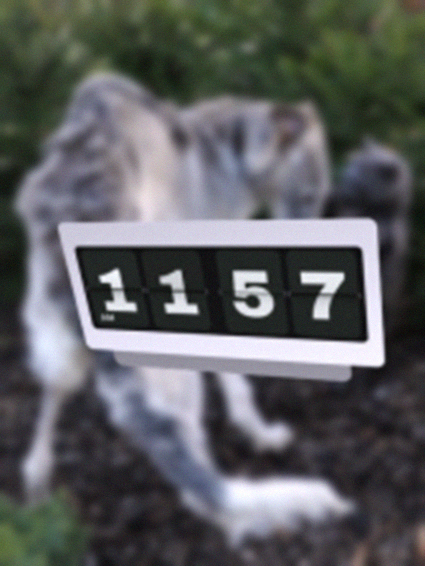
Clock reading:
**11:57**
